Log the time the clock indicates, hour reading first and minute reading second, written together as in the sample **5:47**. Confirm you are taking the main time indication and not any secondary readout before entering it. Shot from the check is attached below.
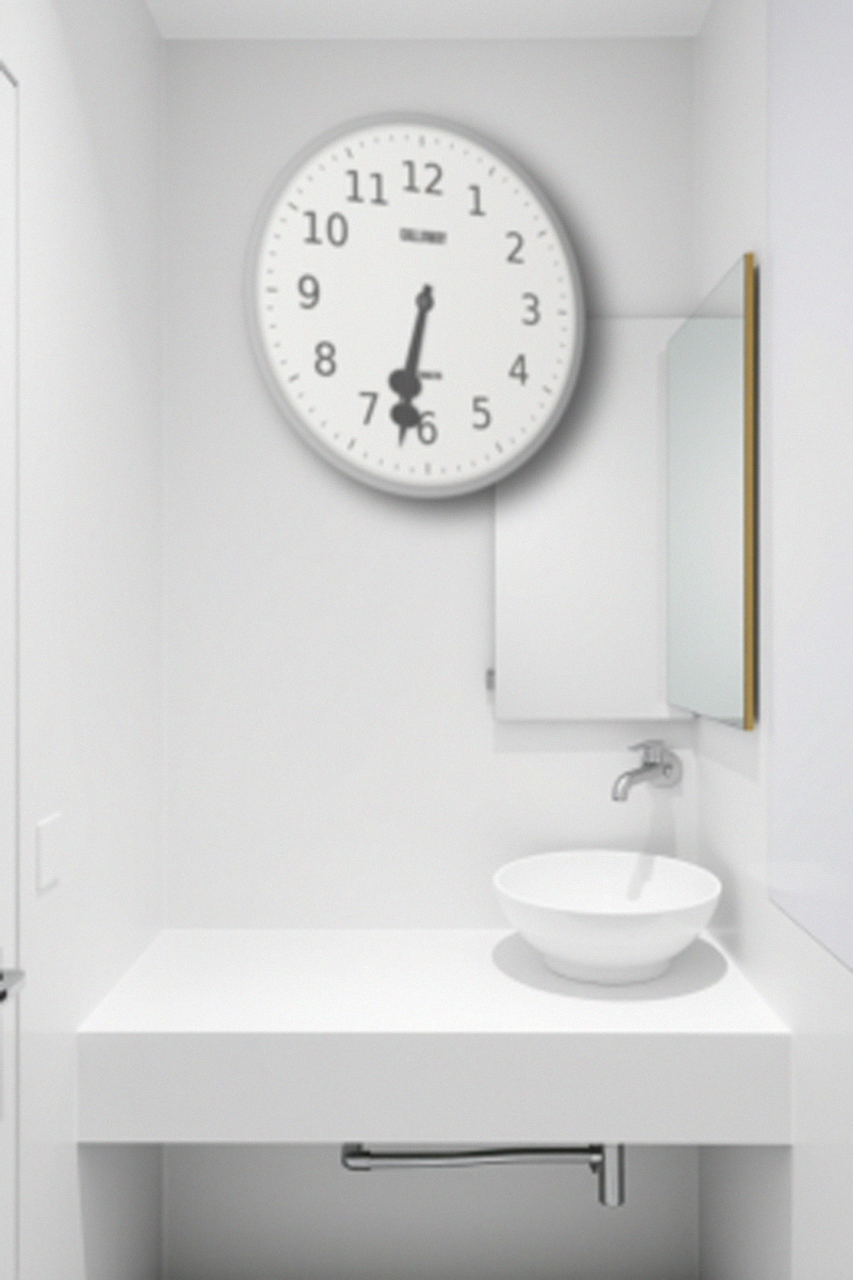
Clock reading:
**6:32**
